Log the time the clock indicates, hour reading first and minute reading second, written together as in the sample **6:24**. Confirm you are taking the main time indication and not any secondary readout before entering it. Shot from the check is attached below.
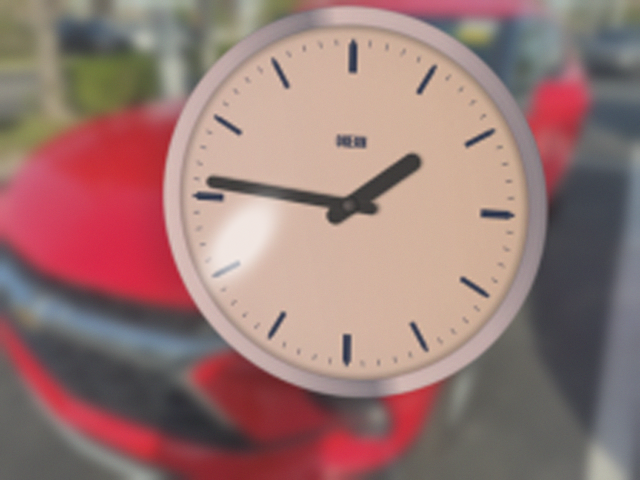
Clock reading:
**1:46**
